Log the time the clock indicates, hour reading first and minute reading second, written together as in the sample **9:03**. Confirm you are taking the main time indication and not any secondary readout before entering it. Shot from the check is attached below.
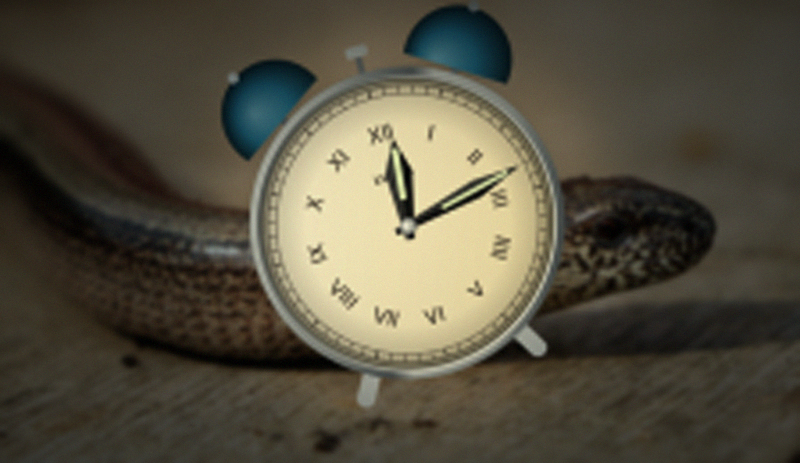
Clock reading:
**12:13**
